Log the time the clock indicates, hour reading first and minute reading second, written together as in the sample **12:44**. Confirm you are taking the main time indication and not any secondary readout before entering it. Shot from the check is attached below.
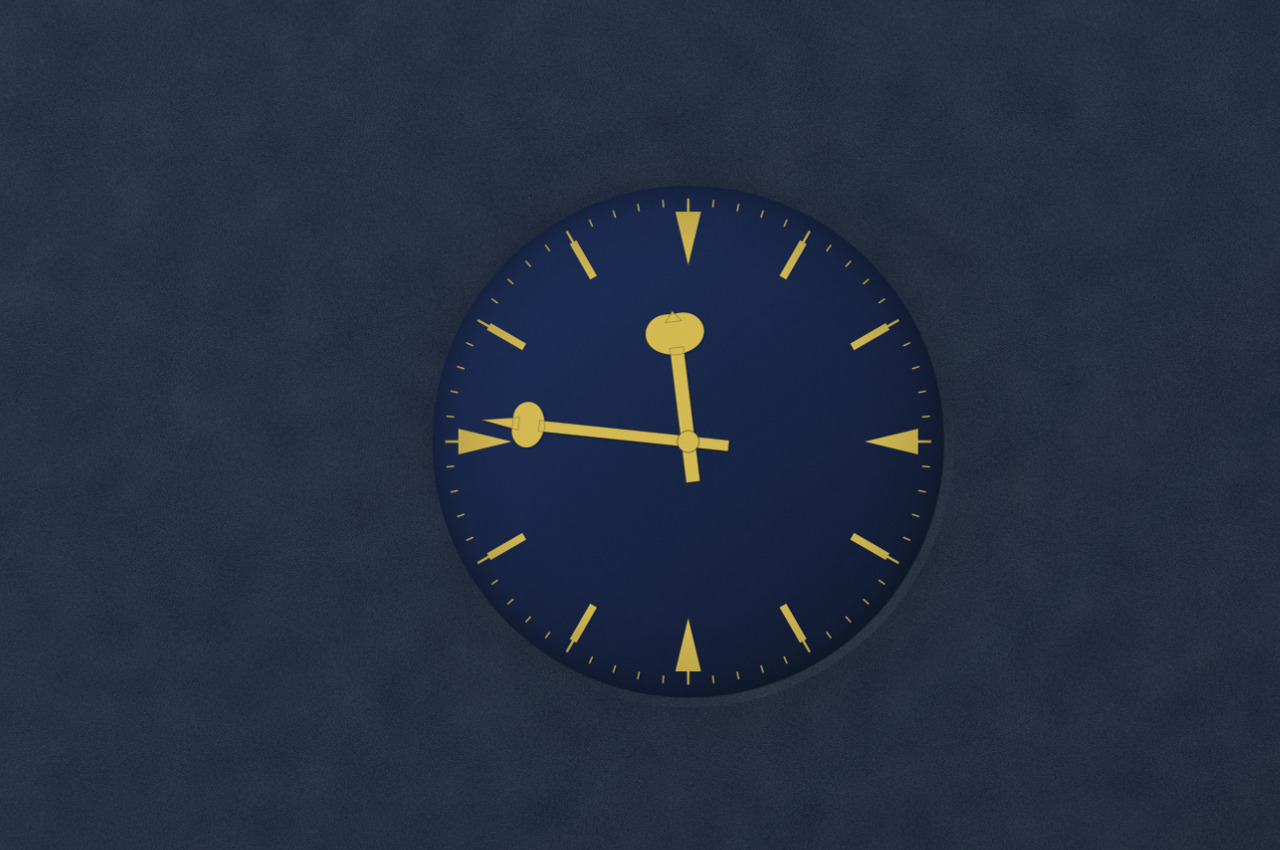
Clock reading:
**11:46**
